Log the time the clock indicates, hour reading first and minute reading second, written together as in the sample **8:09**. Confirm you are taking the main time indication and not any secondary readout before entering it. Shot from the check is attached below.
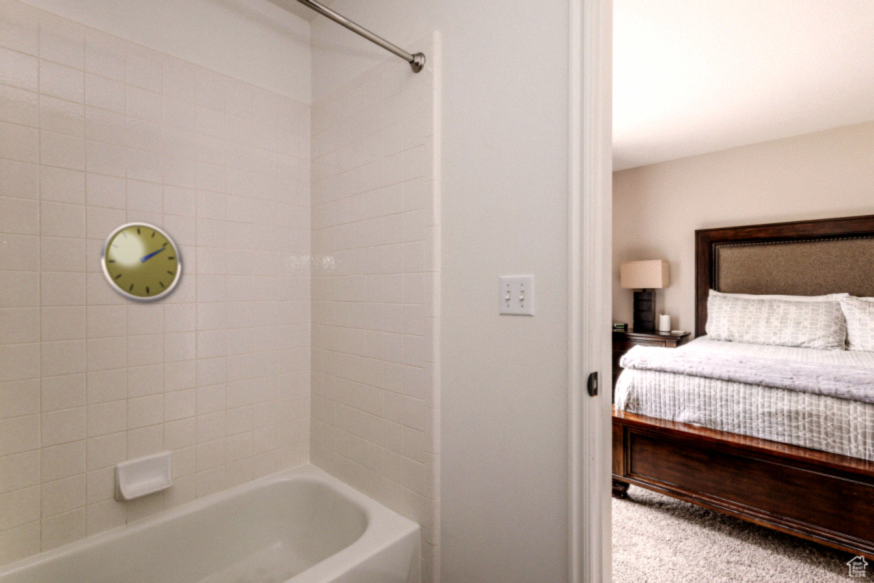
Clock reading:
**2:11**
